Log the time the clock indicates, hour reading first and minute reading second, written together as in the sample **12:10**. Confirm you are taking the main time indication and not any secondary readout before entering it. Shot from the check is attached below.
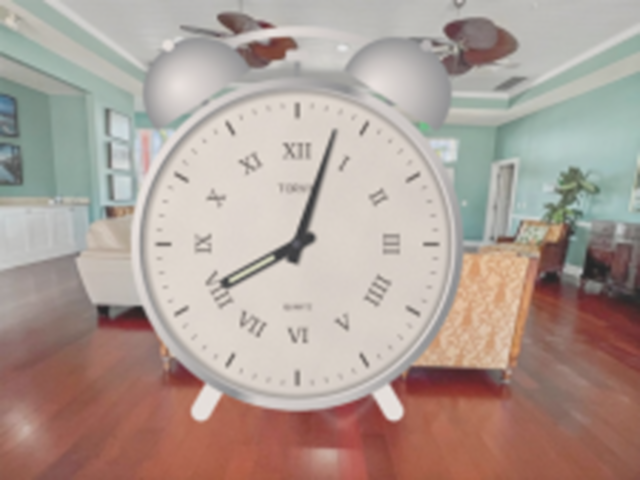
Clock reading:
**8:03**
